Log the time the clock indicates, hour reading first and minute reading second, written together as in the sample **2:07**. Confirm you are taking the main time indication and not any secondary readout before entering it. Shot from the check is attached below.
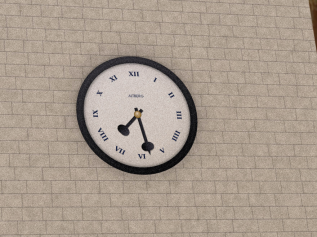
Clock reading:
**7:28**
